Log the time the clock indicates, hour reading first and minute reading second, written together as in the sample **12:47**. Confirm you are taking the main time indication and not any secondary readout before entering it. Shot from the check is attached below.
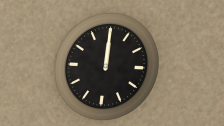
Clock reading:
**12:00**
